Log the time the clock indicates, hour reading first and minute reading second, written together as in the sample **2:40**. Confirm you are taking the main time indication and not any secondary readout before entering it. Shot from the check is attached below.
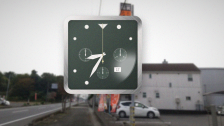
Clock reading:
**8:35**
